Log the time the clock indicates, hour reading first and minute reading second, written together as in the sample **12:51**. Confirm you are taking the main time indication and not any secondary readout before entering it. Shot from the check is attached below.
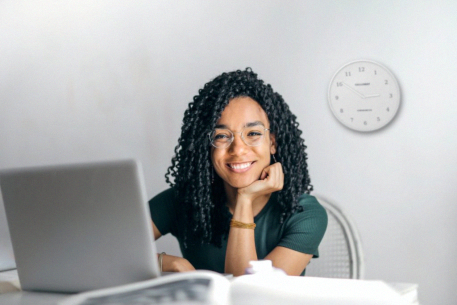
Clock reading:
**2:51**
